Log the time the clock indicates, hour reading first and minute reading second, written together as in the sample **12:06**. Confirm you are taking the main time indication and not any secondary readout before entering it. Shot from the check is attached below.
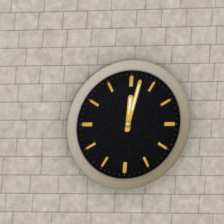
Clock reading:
**12:02**
